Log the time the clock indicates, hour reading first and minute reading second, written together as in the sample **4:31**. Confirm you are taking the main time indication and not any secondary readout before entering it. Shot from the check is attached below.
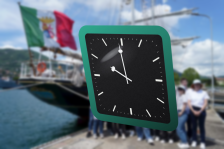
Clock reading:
**9:59**
